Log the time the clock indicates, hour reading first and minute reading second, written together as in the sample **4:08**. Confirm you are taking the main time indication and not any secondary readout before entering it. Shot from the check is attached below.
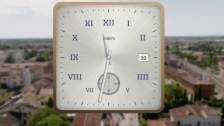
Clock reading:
**11:32**
